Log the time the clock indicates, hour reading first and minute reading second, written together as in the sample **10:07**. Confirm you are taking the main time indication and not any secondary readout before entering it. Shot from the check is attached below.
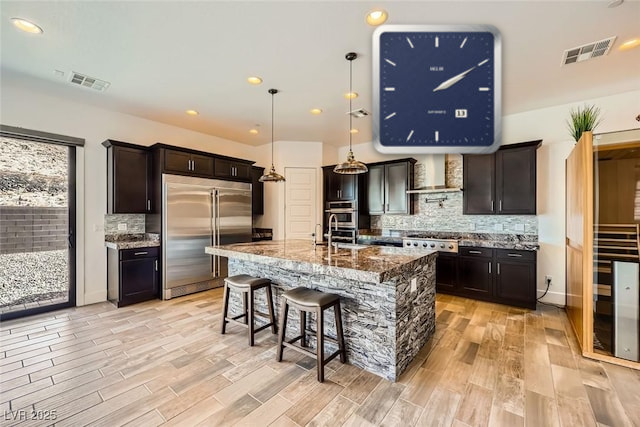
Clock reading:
**2:10**
